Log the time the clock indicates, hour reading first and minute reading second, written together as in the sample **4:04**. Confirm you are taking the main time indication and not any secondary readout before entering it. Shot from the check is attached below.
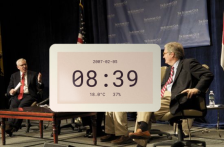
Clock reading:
**8:39**
